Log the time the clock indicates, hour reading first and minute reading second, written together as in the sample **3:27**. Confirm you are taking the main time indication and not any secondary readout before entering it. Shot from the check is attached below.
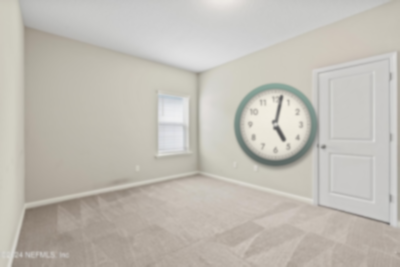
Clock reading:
**5:02**
